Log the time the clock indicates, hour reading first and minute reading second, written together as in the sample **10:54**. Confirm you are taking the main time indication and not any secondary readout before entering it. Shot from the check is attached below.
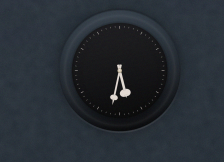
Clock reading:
**5:32**
